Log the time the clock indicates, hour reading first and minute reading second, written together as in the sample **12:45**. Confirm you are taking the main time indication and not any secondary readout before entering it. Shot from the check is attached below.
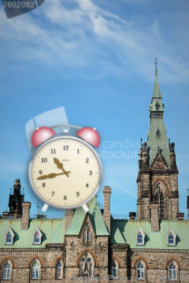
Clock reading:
**10:43**
